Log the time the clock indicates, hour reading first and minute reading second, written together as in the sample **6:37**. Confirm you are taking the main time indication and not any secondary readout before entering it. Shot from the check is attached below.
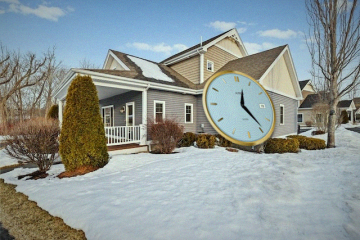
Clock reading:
**12:24**
